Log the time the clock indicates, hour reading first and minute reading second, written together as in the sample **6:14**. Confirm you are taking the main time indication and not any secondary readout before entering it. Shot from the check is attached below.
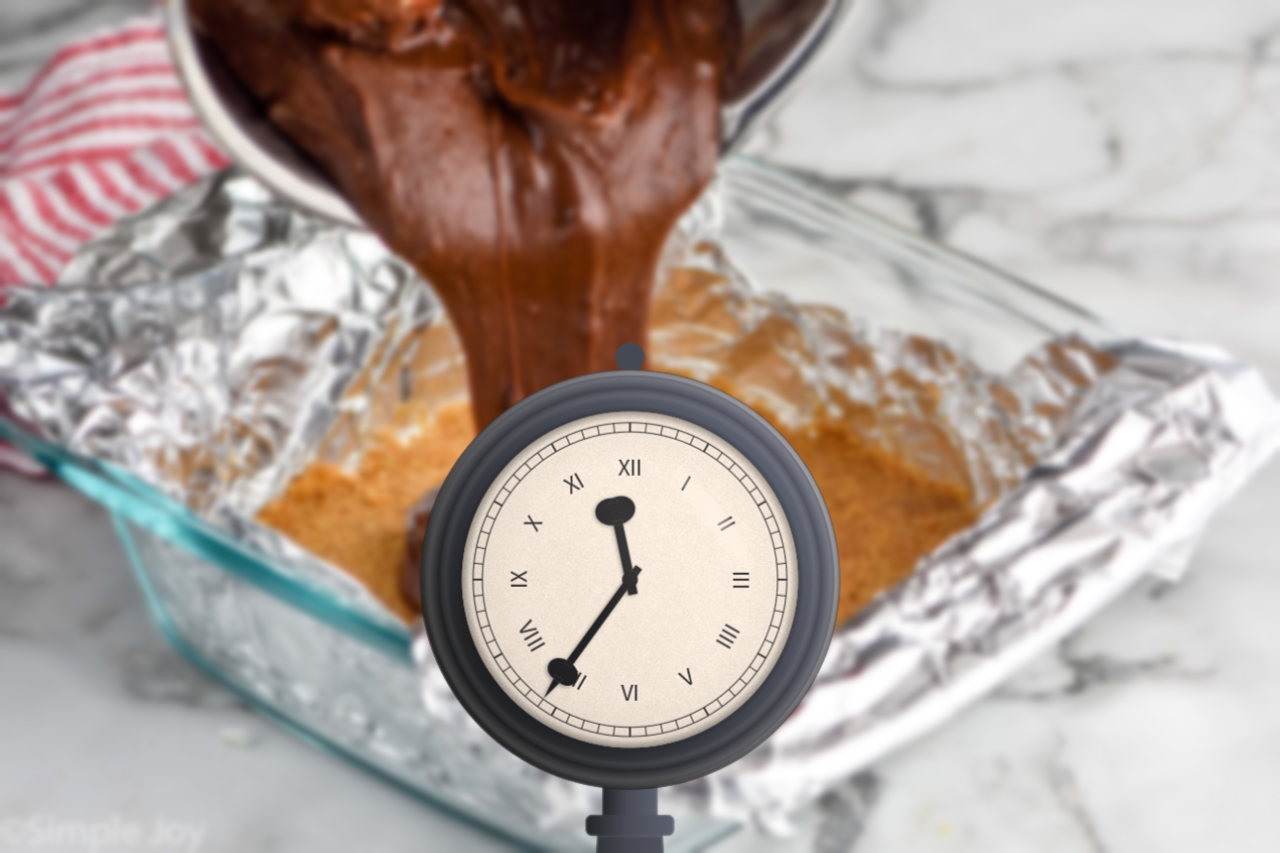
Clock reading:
**11:36**
